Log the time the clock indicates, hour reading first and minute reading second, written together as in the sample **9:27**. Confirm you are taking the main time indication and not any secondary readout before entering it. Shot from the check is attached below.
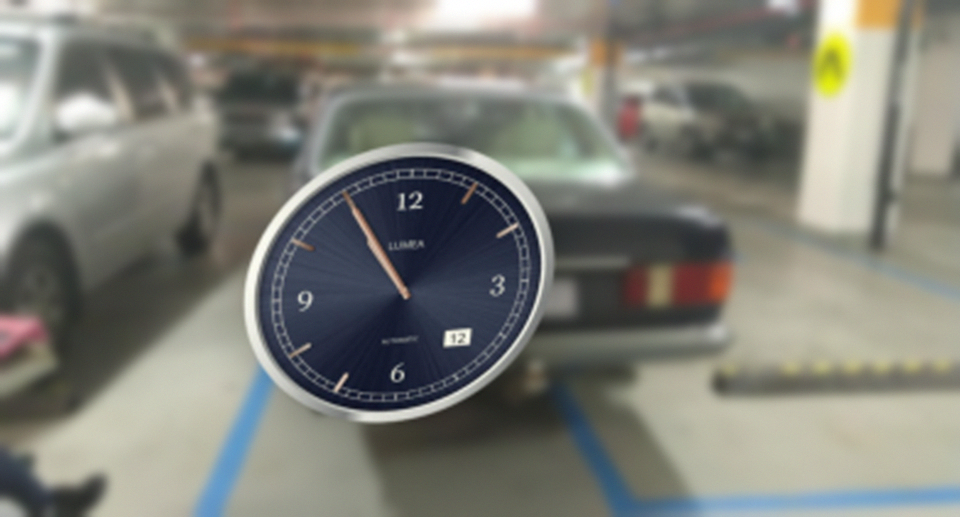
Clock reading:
**10:55**
